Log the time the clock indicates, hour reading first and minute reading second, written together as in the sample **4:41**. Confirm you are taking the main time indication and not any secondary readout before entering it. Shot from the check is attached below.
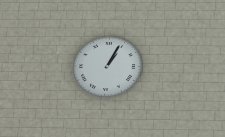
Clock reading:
**1:04**
